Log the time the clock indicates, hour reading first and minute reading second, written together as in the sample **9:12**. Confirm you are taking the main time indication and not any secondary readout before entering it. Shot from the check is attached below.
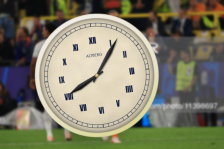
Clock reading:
**8:06**
